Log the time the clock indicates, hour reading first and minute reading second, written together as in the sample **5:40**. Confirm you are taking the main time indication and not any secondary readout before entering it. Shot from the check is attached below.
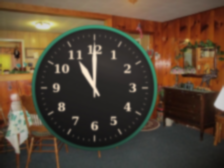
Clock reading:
**11:00**
